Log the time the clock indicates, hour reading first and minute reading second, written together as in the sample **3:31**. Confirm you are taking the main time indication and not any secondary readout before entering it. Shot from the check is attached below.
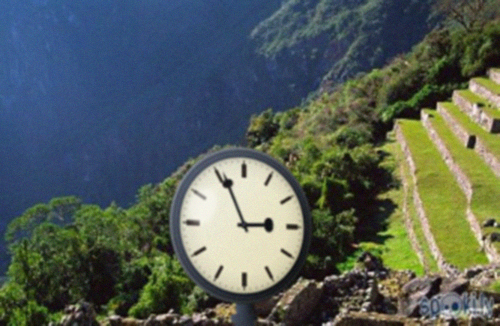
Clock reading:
**2:56**
